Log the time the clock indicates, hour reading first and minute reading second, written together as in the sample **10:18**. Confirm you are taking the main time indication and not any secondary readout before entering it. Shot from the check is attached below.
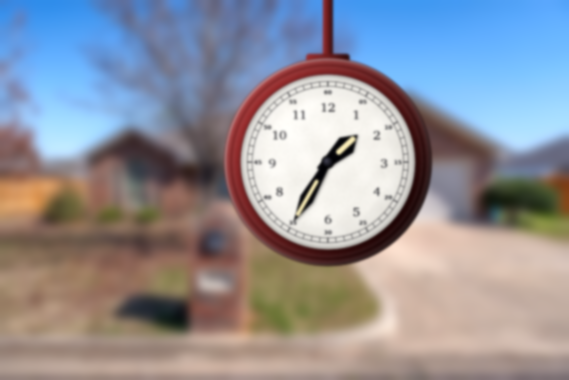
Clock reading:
**1:35**
